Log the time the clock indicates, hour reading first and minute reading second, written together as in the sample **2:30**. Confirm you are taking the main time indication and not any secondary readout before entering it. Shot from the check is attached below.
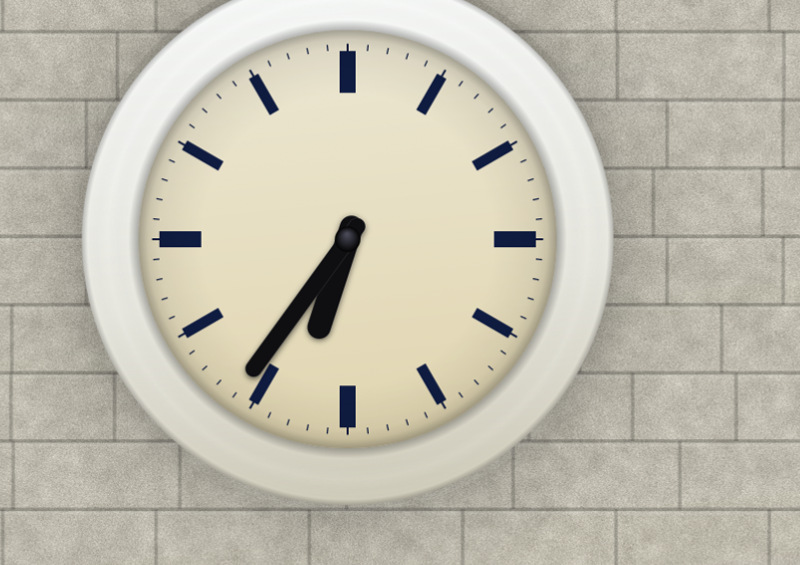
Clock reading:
**6:36**
